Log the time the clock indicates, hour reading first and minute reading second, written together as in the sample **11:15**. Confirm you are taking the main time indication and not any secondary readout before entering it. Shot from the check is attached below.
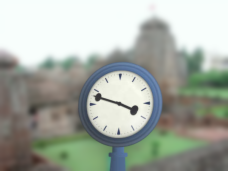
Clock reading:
**3:48**
